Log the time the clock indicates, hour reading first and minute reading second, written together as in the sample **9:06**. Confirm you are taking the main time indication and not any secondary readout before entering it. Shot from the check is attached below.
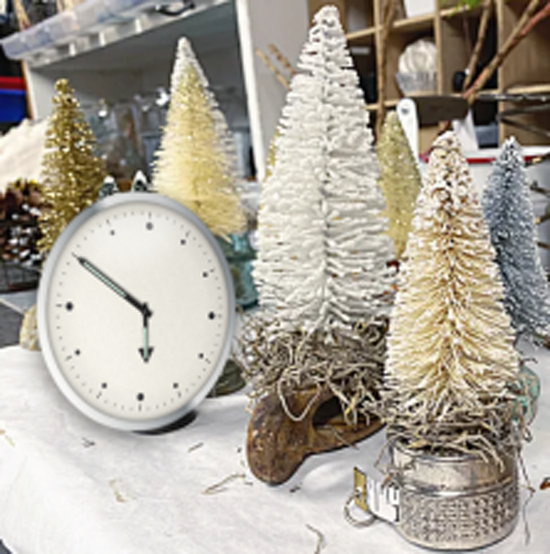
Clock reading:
**5:50**
